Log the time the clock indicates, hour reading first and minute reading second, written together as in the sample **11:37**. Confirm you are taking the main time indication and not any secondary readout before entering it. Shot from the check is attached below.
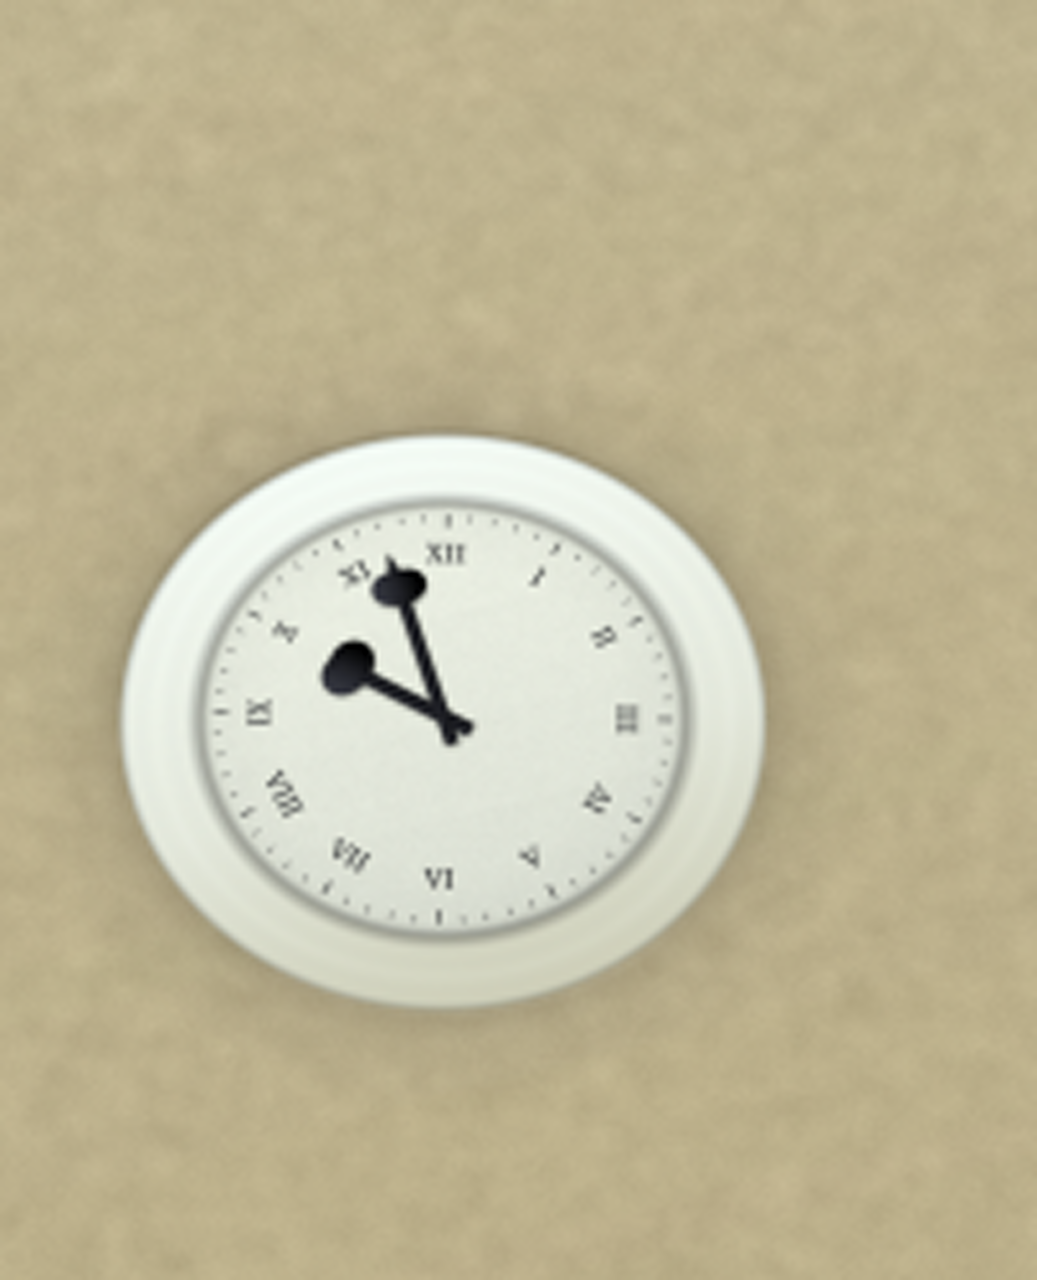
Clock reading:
**9:57**
